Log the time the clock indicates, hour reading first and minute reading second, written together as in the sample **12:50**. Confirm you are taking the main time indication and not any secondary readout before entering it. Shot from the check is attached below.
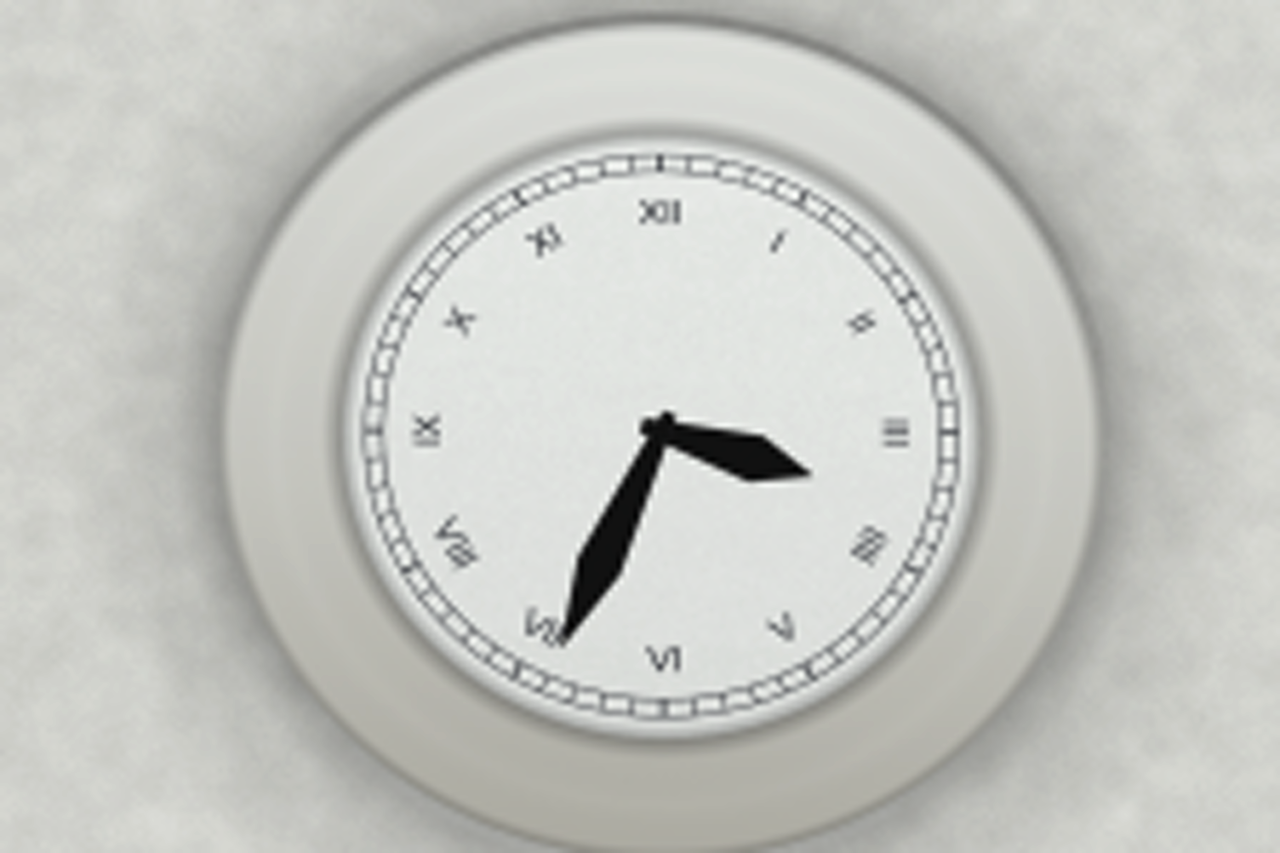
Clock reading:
**3:34**
